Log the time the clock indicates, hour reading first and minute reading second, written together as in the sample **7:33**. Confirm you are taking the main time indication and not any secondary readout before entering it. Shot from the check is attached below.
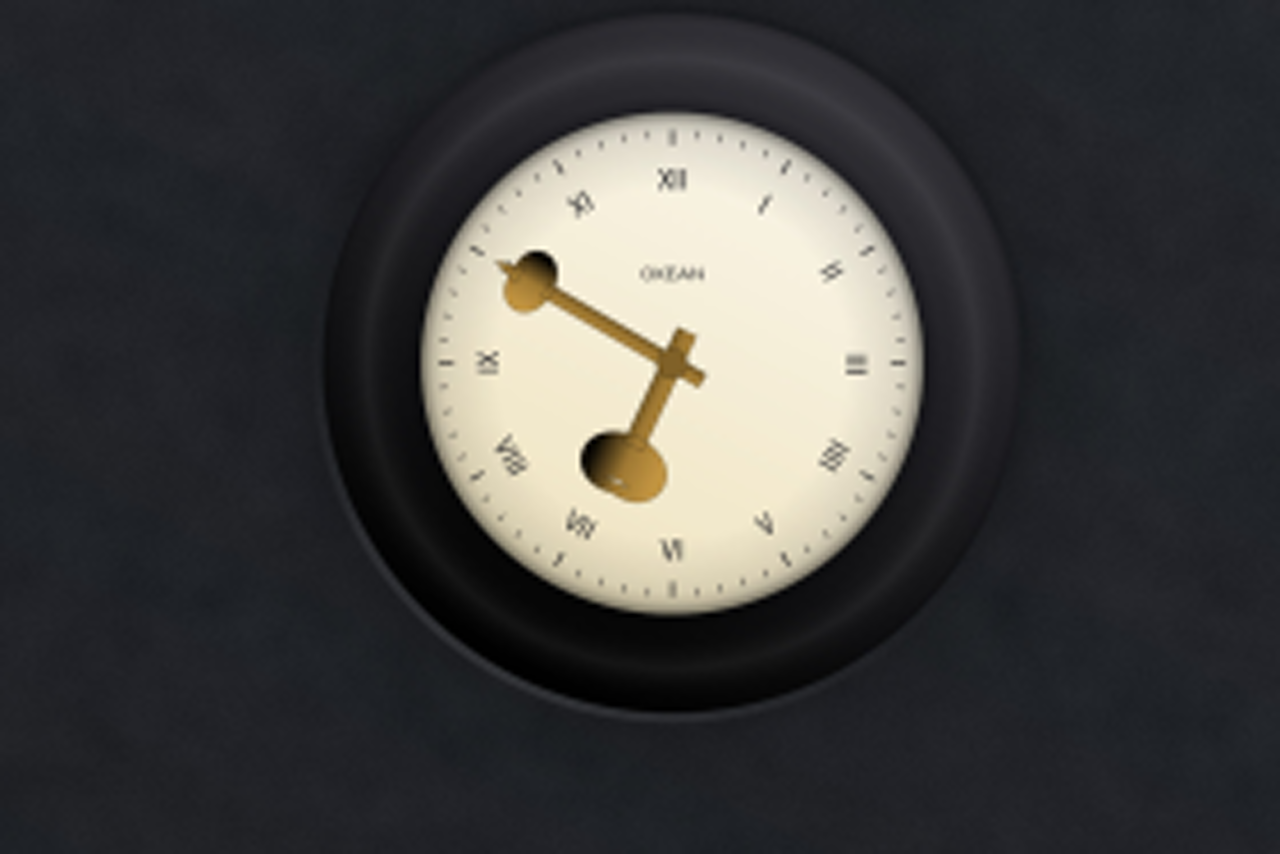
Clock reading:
**6:50**
